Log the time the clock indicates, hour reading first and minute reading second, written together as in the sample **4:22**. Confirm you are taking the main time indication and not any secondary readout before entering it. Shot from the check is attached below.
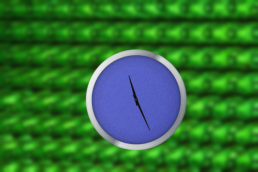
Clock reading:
**11:26**
